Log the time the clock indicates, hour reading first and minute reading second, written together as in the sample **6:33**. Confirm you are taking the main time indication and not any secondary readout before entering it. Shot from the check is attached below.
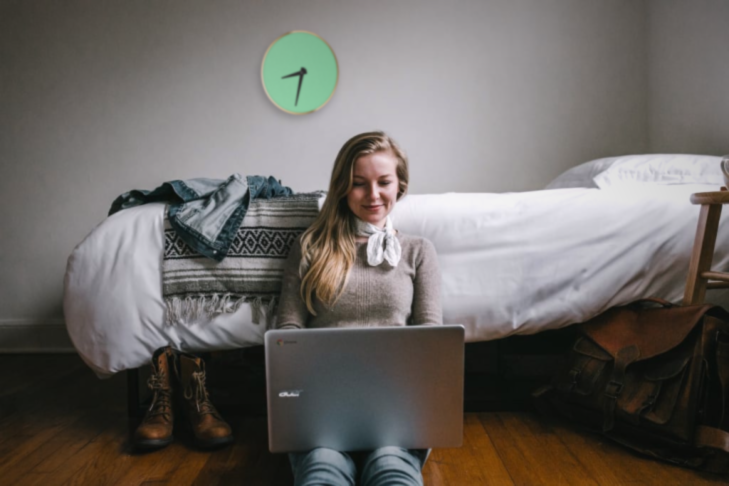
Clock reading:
**8:32**
